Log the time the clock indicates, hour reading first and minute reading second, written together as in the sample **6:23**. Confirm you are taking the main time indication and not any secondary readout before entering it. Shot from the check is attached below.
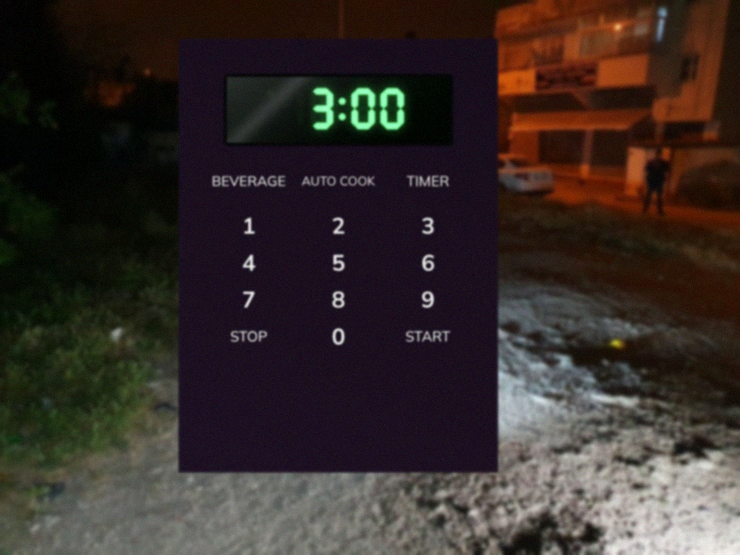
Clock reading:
**3:00**
